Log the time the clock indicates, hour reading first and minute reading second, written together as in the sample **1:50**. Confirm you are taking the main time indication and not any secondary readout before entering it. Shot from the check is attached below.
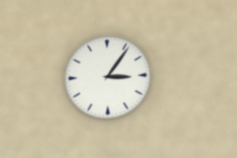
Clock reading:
**3:06**
